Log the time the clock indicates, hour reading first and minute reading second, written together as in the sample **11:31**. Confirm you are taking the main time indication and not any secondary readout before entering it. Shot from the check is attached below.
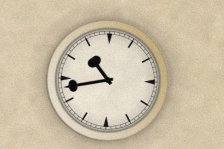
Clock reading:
**10:43**
